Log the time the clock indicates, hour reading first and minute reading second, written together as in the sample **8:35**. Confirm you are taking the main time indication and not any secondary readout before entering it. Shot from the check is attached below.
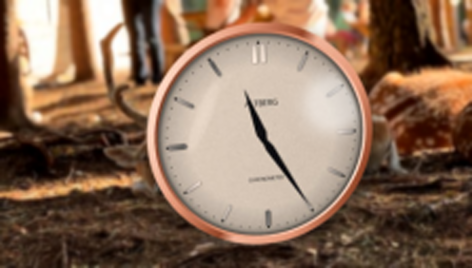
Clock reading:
**11:25**
